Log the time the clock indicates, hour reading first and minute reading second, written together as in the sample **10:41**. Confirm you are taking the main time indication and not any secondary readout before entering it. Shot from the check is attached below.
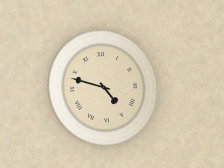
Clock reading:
**4:48**
